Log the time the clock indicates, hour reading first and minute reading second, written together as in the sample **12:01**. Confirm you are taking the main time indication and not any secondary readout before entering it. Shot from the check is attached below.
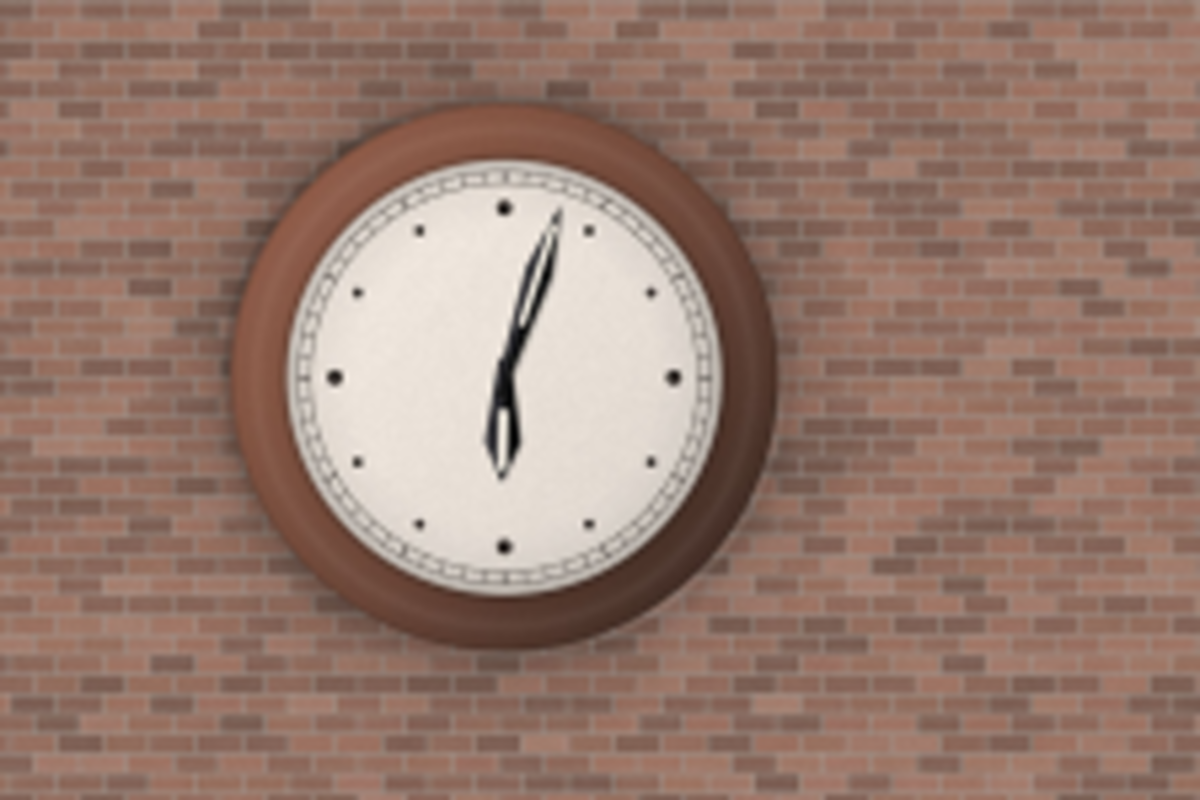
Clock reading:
**6:03**
